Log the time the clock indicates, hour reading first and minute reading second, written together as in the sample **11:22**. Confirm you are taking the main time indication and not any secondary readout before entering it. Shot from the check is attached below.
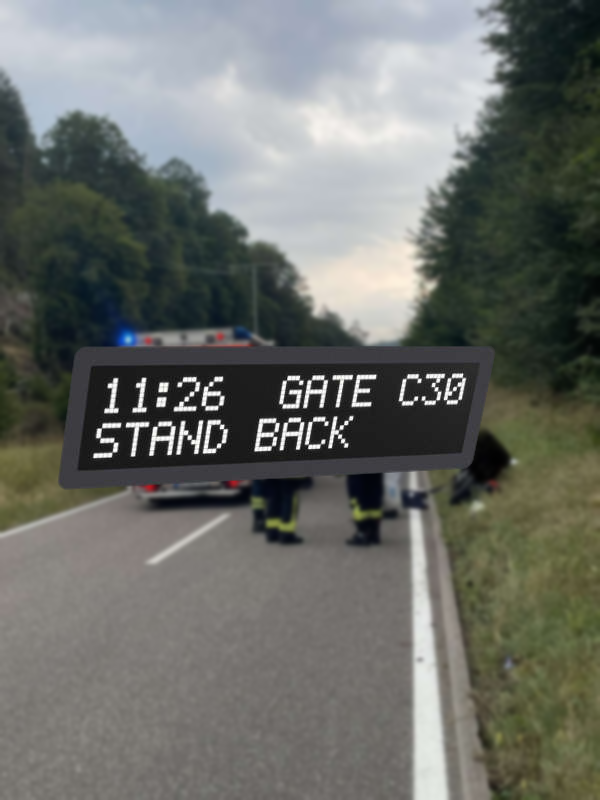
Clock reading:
**11:26**
